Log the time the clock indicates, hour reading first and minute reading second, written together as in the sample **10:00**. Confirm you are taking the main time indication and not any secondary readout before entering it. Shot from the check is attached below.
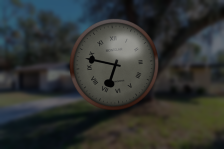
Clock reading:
**6:48**
